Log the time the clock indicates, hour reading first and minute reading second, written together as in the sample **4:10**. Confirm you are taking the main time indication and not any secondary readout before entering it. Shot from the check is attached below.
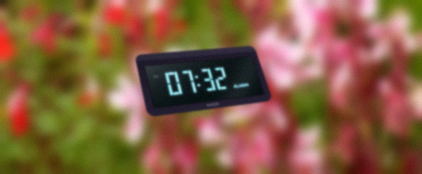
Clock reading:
**7:32**
